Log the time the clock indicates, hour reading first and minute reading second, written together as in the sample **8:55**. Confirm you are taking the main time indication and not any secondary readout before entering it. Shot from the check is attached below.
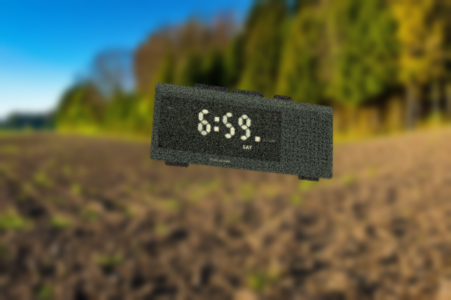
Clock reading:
**6:59**
